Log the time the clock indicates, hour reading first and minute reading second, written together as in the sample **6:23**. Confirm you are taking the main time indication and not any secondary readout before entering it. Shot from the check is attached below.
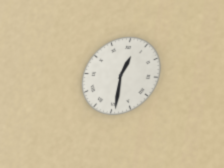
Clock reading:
**12:29**
